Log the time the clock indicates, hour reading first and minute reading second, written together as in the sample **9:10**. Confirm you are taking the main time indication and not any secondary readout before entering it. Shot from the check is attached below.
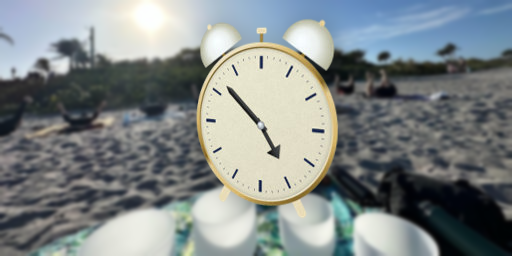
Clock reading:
**4:52**
